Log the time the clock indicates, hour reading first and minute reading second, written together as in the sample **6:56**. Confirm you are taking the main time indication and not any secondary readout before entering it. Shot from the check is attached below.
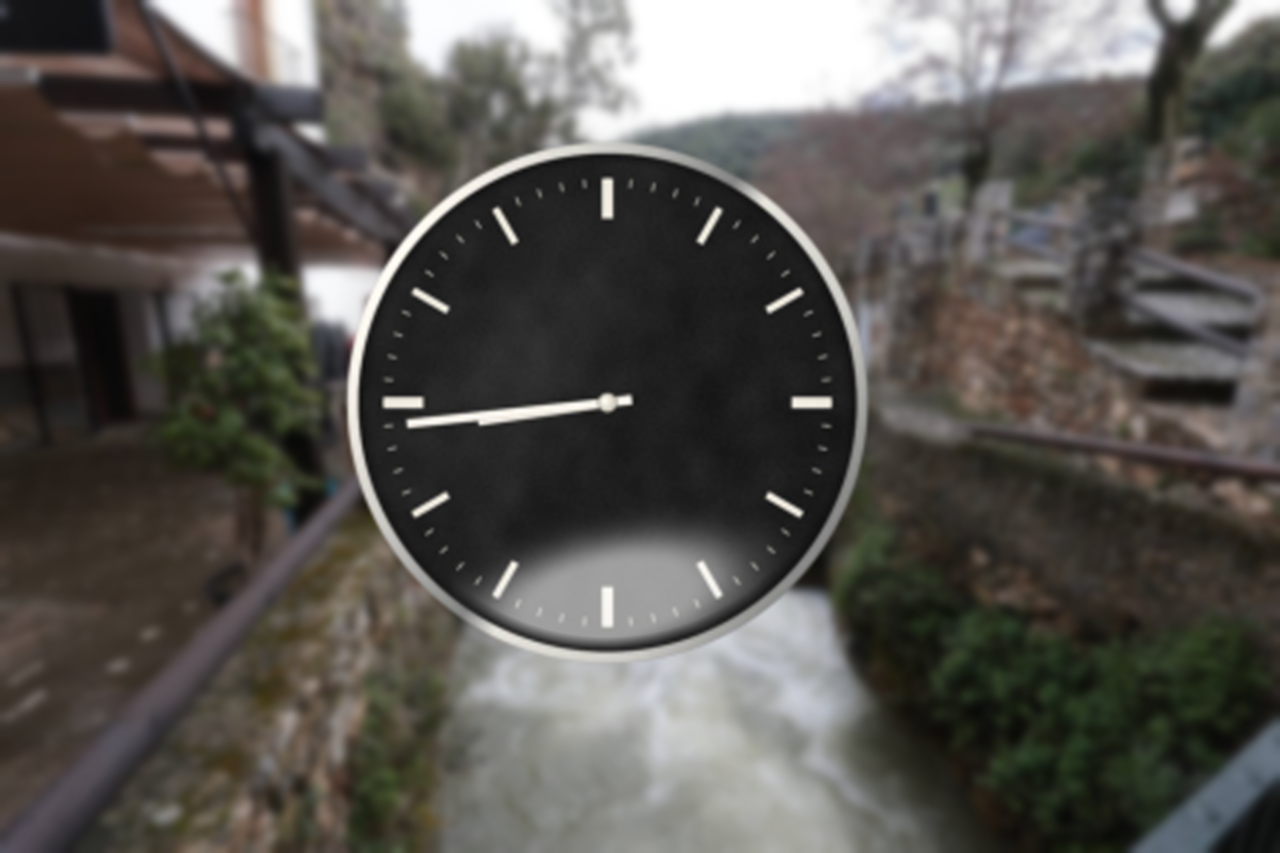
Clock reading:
**8:44**
